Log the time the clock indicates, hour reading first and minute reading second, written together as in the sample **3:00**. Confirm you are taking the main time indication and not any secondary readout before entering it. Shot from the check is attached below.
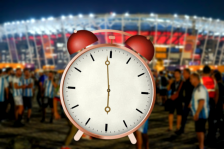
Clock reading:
**5:59**
